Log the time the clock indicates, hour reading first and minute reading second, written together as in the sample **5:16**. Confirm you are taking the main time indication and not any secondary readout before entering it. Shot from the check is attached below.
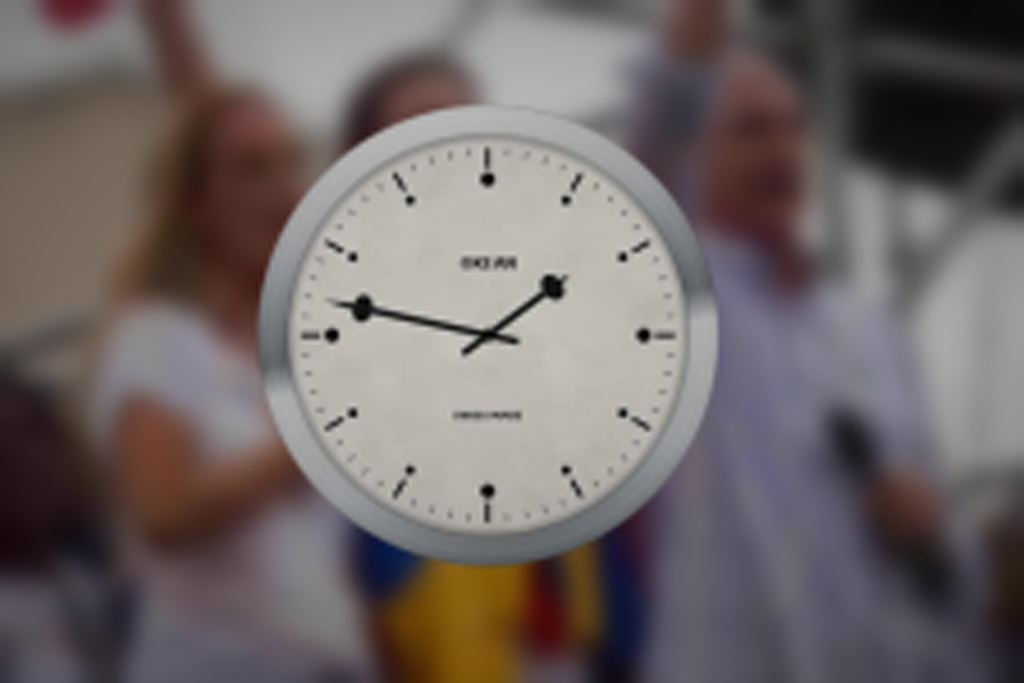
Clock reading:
**1:47**
